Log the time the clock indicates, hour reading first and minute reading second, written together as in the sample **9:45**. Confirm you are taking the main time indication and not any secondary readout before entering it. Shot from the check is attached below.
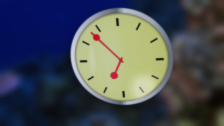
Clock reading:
**6:53**
